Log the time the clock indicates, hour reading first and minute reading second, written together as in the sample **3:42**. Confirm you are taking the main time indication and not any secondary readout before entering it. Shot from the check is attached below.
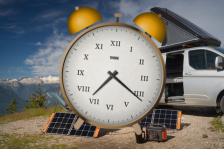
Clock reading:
**7:21**
